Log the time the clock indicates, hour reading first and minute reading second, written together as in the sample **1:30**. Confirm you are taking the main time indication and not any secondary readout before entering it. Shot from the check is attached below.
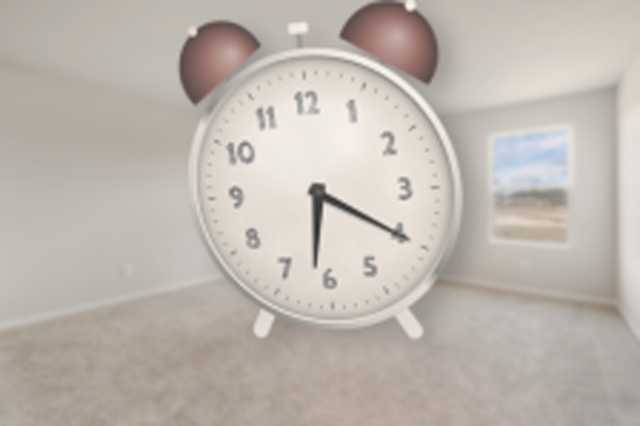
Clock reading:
**6:20**
